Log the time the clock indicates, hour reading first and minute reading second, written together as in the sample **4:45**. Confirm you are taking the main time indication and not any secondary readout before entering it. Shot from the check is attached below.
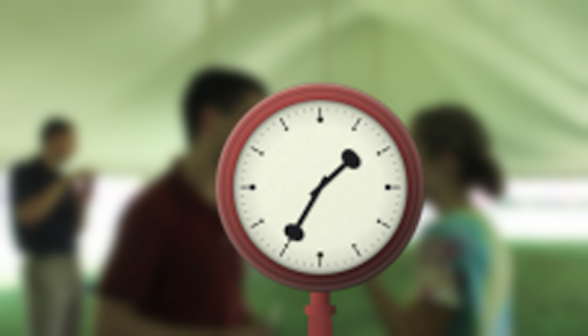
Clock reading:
**1:35**
